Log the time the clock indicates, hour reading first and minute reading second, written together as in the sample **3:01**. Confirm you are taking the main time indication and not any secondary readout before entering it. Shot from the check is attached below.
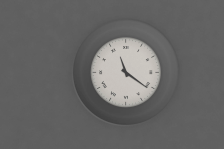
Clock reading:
**11:21**
